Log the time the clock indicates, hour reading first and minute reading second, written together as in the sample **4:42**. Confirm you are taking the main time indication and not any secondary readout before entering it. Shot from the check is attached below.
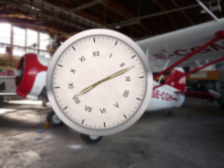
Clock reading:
**8:12**
